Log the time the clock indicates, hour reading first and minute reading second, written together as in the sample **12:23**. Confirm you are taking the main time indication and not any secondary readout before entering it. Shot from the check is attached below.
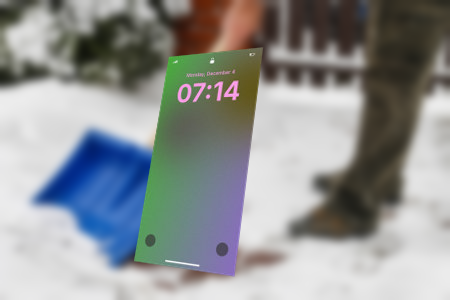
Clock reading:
**7:14**
